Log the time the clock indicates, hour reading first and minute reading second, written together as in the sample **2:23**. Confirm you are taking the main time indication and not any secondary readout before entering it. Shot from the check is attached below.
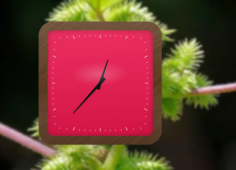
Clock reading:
**12:37**
